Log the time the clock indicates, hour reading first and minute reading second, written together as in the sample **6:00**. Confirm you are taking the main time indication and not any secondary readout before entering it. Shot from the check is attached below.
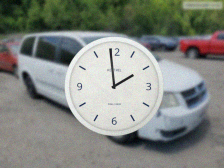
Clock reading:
**1:59**
